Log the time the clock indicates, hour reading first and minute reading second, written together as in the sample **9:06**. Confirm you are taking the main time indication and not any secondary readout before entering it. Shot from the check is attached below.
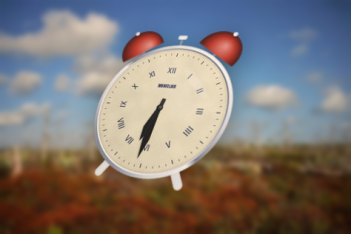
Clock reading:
**6:31**
